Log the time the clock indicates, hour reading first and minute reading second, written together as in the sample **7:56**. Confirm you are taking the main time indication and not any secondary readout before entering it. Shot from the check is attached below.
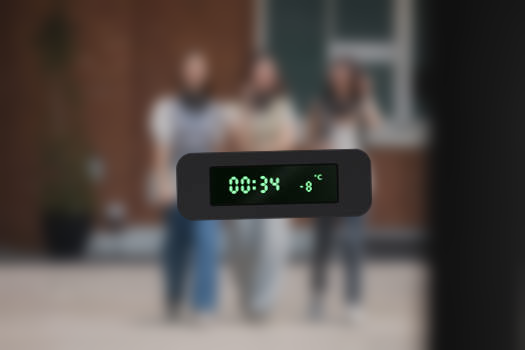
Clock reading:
**0:34**
